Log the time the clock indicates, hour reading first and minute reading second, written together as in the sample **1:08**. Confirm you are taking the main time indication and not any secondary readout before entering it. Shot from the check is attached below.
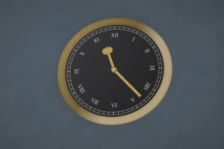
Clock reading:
**11:23**
